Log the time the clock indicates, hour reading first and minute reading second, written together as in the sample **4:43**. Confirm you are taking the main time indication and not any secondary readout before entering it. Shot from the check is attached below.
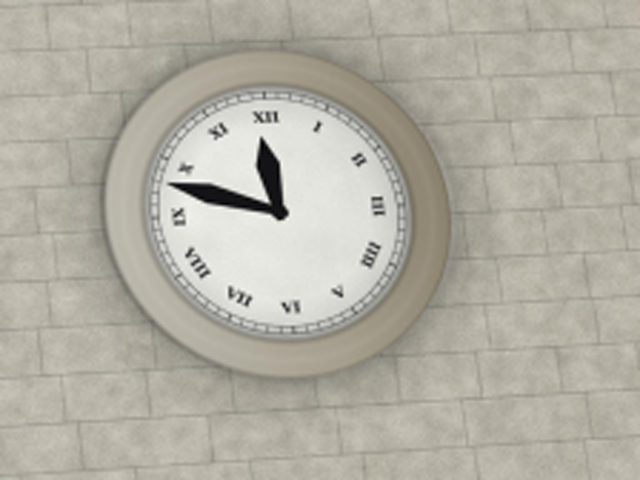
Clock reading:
**11:48**
